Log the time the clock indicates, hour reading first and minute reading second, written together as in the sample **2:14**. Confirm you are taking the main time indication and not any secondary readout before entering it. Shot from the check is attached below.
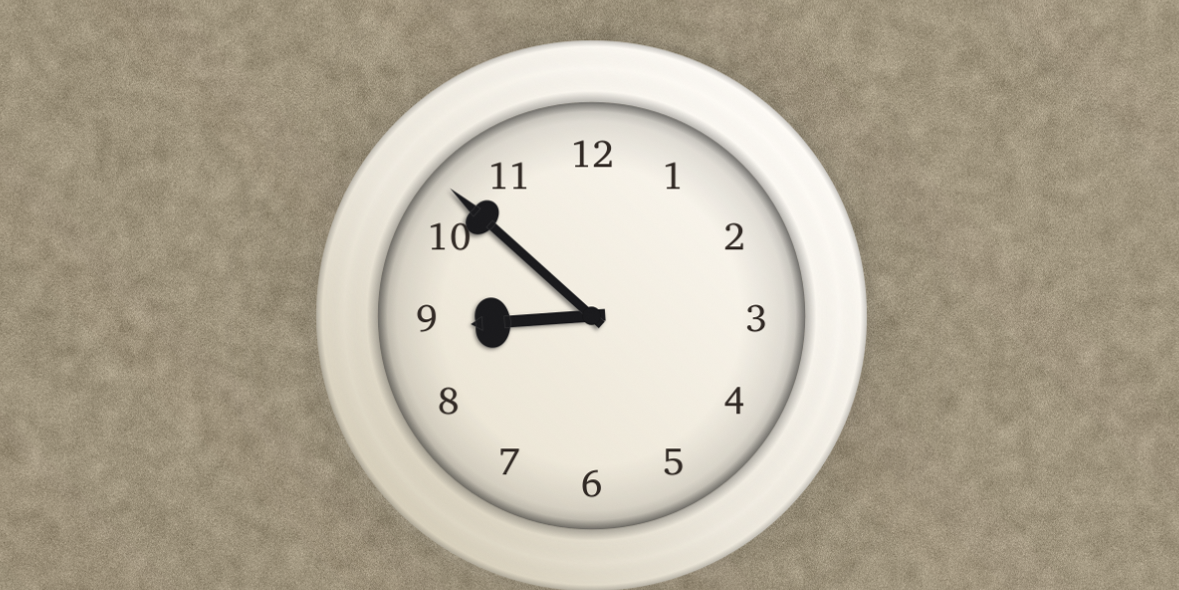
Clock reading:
**8:52**
